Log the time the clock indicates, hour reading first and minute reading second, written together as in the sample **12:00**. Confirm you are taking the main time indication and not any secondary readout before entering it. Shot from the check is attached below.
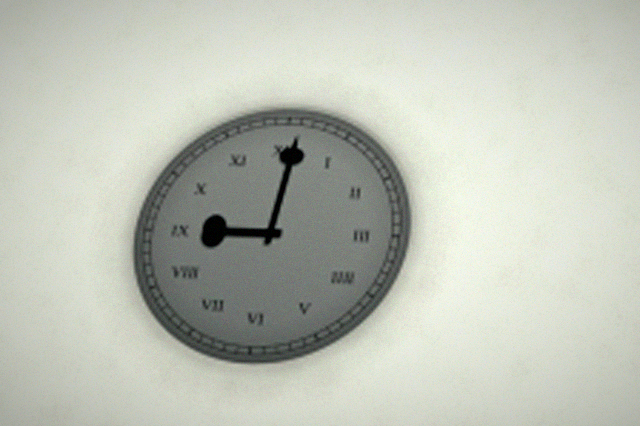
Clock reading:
**9:01**
